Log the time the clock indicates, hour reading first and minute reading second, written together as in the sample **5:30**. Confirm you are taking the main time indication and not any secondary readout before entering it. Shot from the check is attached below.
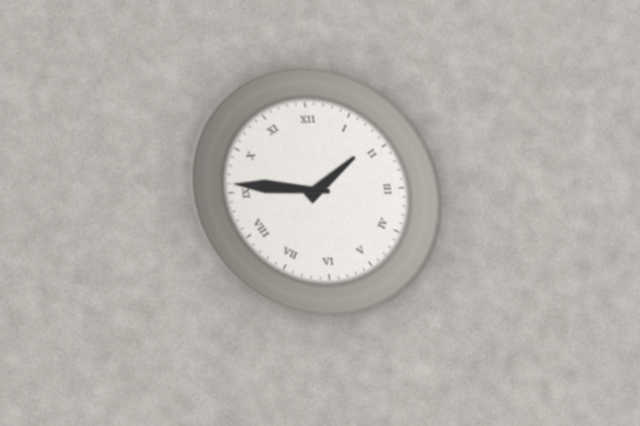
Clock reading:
**1:46**
